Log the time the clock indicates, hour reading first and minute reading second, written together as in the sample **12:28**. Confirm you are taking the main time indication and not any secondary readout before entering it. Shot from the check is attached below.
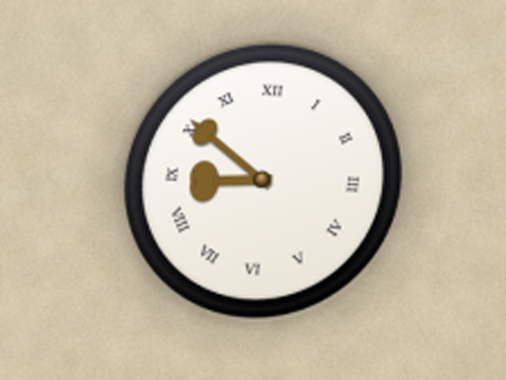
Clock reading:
**8:51**
